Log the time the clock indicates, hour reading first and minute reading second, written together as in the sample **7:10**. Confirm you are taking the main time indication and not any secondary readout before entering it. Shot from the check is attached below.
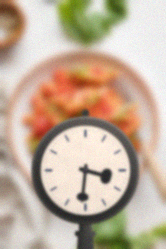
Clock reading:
**3:31**
